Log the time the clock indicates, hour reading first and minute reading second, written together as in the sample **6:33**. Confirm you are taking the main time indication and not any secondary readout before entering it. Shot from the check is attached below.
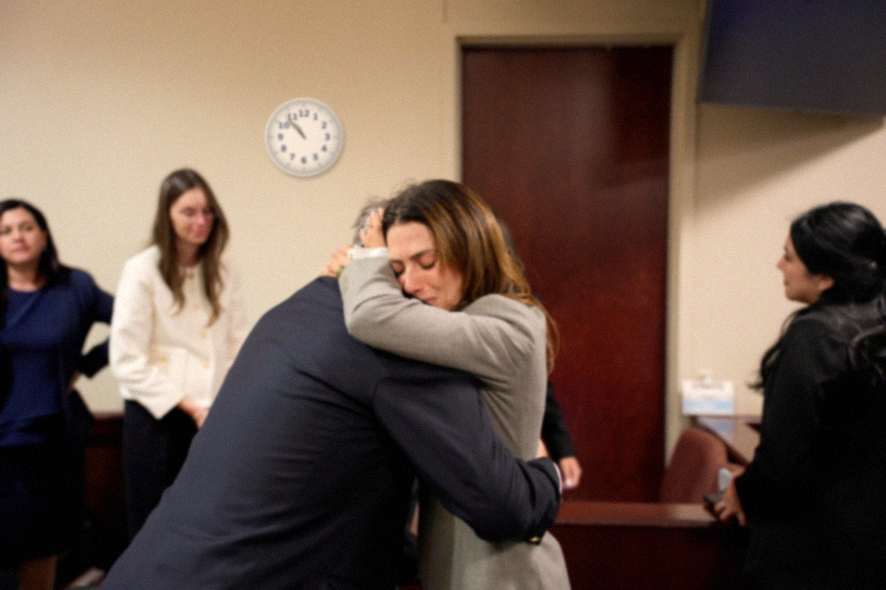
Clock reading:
**10:53**
